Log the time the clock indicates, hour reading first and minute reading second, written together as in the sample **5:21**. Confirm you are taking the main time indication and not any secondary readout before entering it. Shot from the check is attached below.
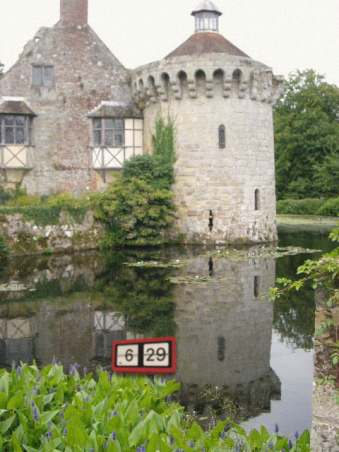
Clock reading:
**6:29**
